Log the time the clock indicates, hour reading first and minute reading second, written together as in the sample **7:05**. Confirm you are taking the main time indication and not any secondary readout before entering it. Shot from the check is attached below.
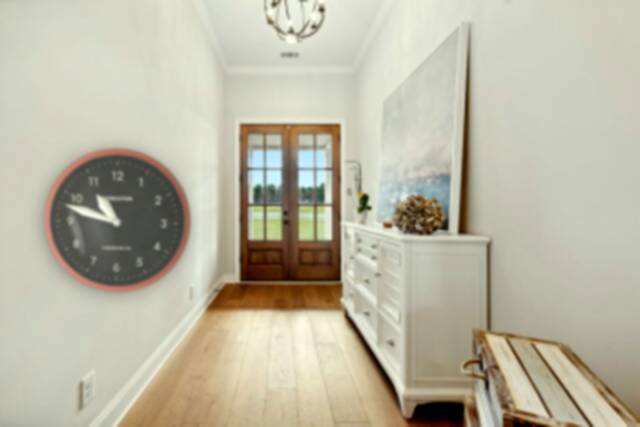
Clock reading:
**10:48**
